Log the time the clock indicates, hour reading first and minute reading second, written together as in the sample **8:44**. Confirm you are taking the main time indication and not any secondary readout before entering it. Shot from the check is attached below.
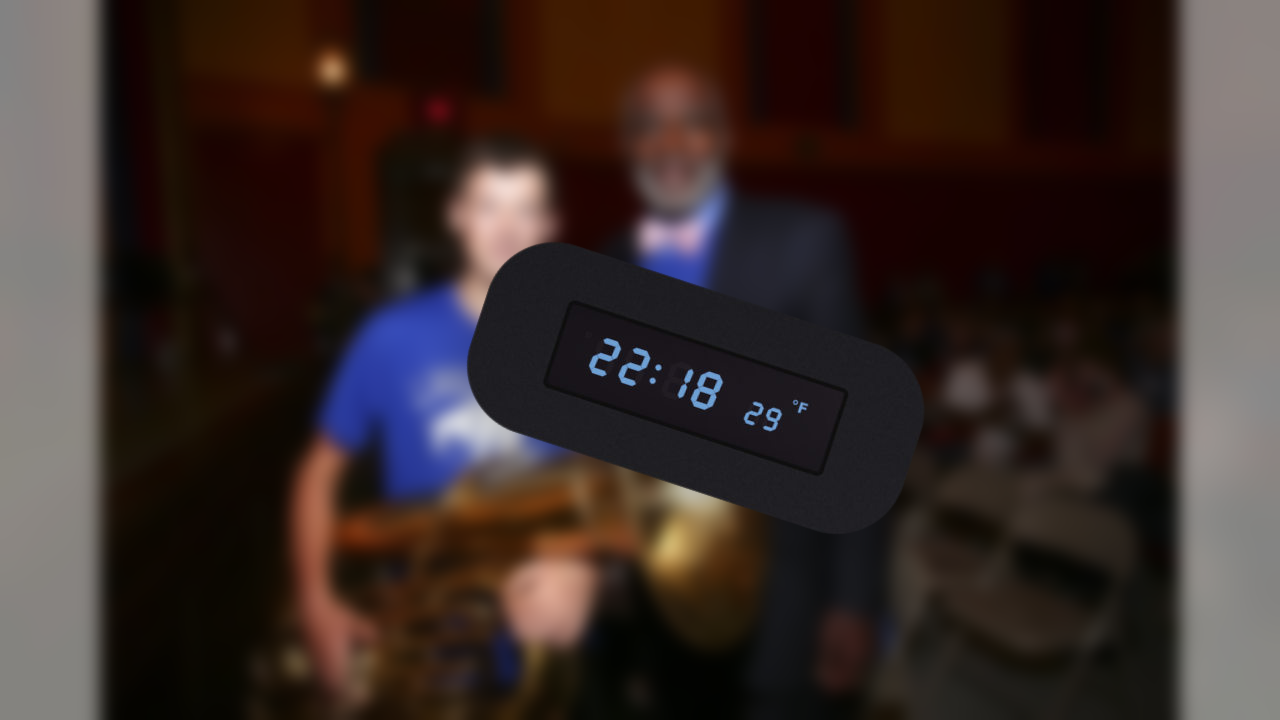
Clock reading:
**22:18**
